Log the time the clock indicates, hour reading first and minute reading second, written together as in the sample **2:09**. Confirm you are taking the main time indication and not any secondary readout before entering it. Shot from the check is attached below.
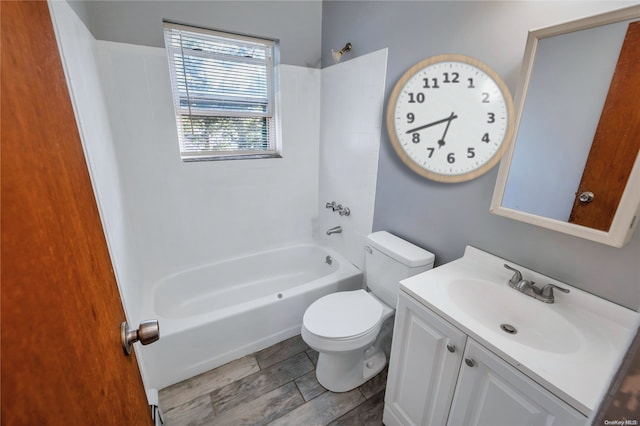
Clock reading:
**6:42**
